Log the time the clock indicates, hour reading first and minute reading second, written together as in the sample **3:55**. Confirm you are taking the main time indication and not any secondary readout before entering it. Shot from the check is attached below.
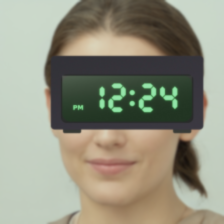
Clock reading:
**12:24**
